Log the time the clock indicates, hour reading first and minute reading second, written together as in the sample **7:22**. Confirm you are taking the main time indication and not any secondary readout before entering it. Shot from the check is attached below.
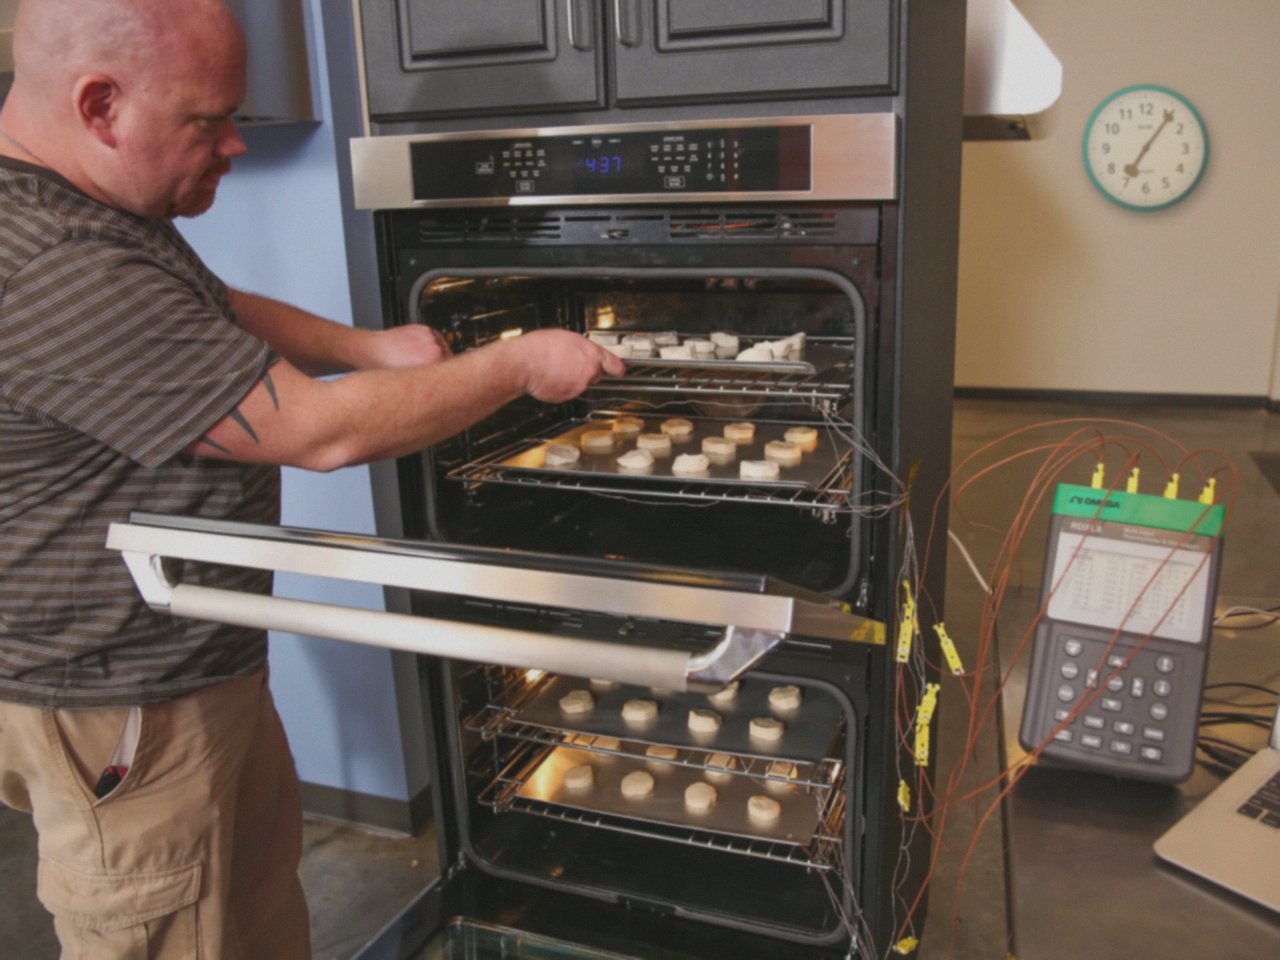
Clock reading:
**7:06**
